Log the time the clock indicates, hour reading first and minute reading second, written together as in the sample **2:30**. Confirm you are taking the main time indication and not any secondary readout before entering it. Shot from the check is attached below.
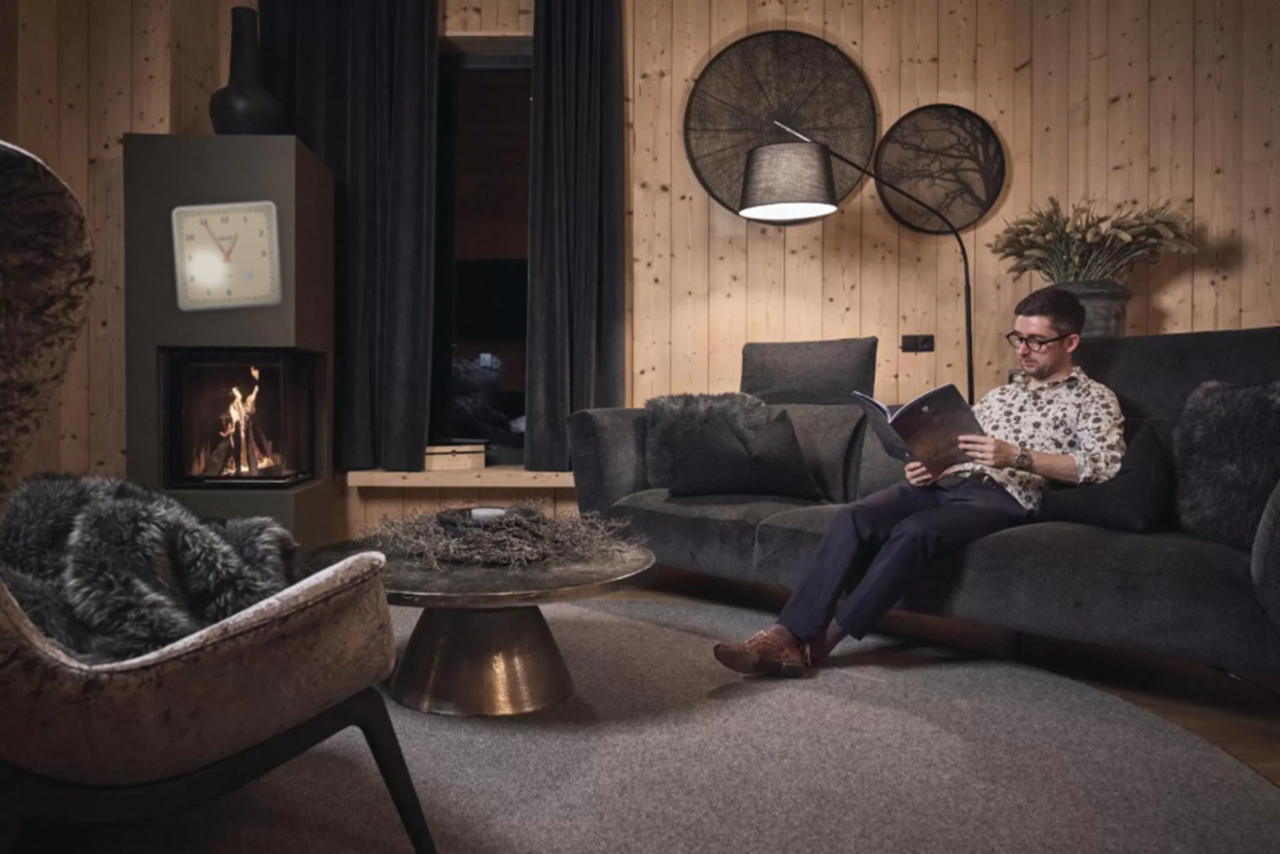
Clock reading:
**12:55**
